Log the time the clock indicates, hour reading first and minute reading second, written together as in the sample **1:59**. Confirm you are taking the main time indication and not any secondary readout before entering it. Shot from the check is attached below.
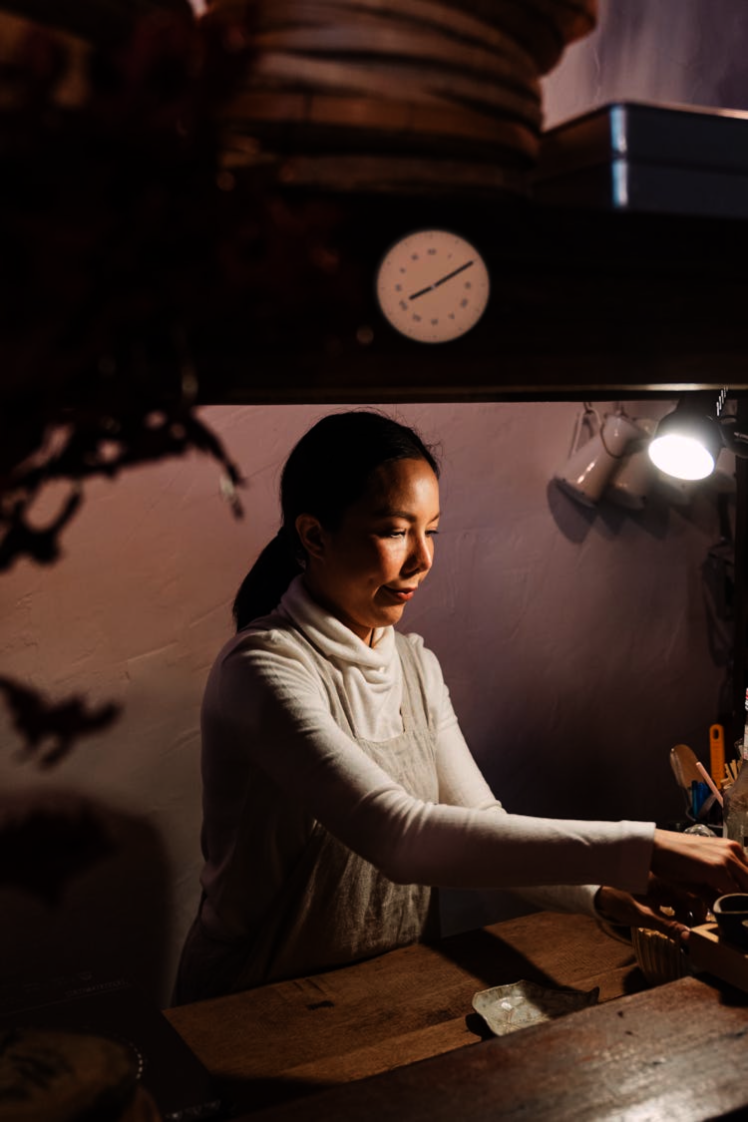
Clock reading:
**8:10**
